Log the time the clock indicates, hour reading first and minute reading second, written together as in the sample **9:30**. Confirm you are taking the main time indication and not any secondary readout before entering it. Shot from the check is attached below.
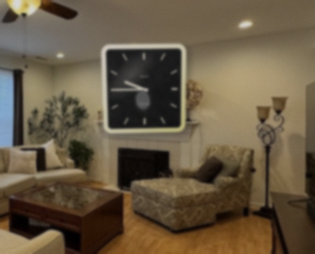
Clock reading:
**9:45**
